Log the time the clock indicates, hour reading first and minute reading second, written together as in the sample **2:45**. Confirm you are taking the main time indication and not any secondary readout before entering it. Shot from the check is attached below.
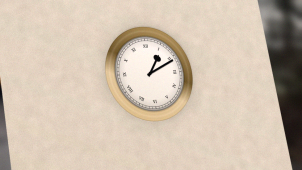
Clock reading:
**1:11**
